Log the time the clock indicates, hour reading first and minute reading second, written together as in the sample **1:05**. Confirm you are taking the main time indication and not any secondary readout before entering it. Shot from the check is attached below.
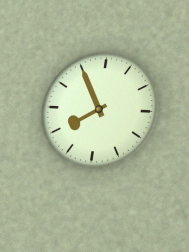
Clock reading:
**7:55**
